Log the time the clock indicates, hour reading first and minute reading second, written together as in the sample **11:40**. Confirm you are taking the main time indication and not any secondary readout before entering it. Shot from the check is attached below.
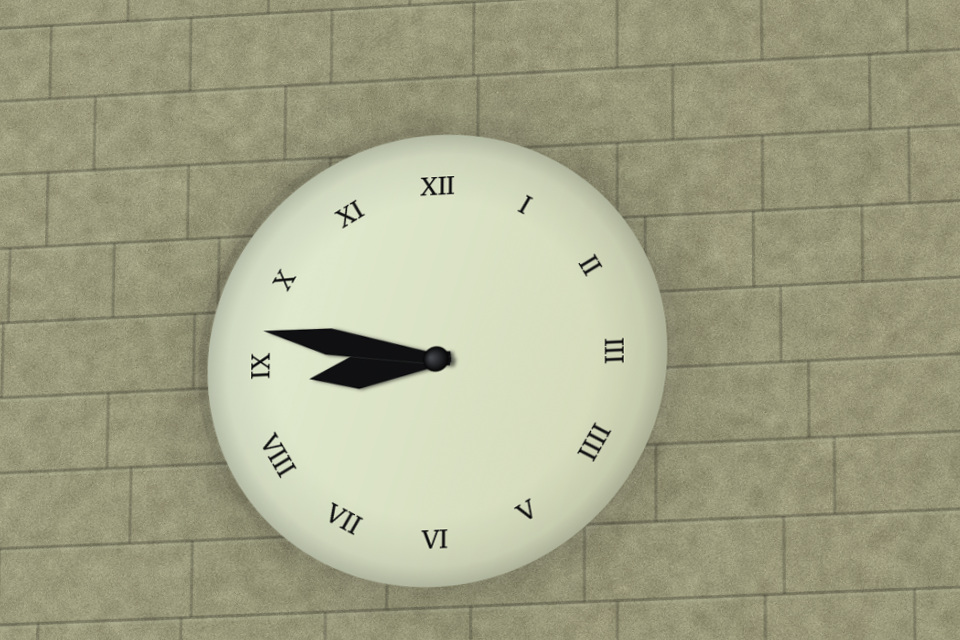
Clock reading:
**8:47**
